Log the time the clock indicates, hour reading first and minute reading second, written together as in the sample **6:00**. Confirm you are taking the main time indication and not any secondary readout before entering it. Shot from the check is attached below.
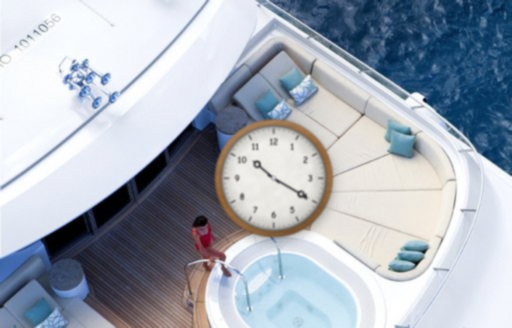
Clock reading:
**10:20**
